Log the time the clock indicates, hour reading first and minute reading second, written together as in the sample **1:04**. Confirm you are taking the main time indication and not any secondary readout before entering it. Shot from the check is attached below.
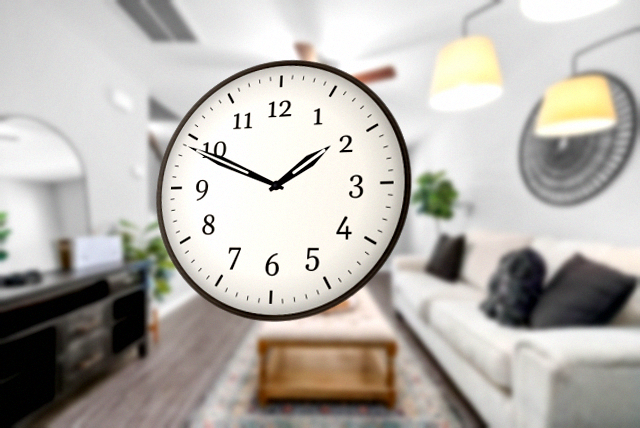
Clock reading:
**1:49**
